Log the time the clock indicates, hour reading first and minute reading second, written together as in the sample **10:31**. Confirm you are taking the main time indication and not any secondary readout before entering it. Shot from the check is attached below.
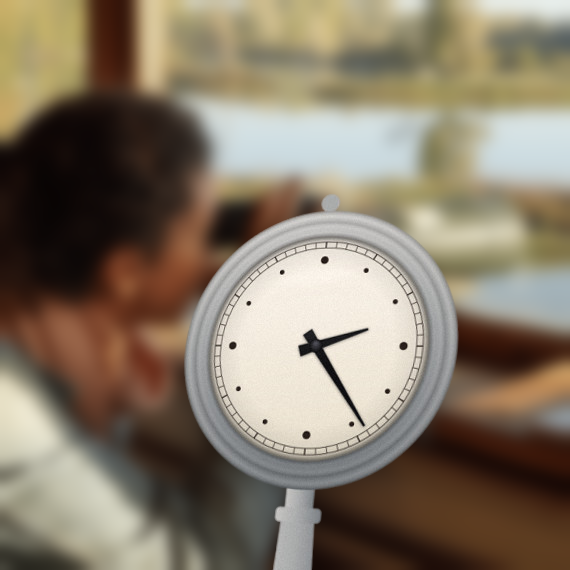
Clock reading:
**2:24**
